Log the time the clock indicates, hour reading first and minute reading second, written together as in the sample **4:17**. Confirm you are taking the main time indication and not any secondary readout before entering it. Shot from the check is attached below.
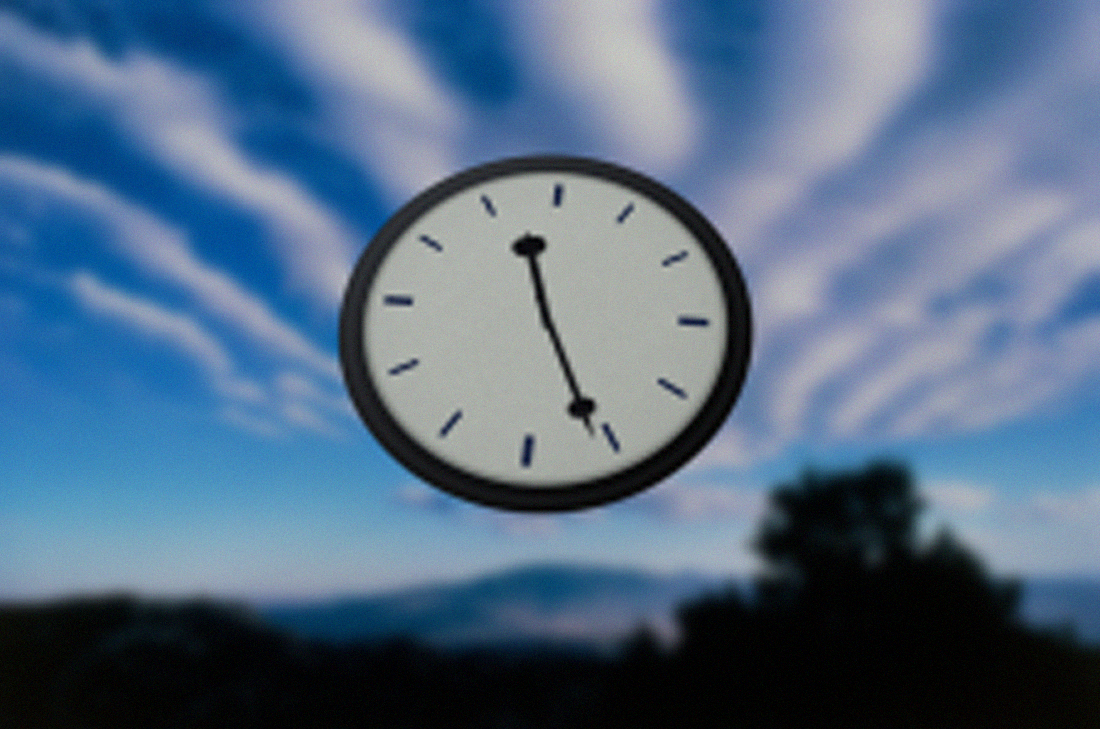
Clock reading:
**11:26**
